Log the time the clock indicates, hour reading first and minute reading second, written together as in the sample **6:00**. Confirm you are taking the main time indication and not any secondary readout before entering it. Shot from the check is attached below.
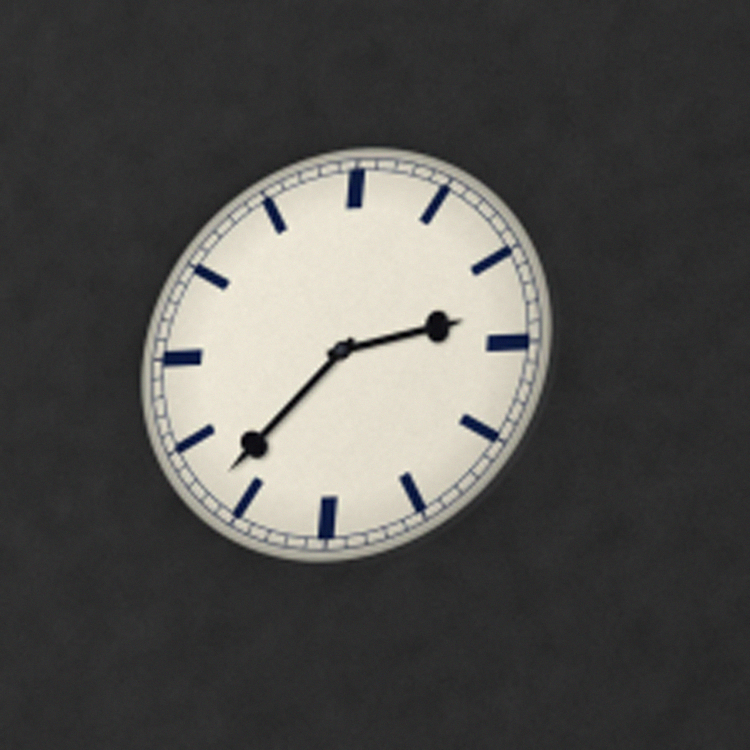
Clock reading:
**2:37**
